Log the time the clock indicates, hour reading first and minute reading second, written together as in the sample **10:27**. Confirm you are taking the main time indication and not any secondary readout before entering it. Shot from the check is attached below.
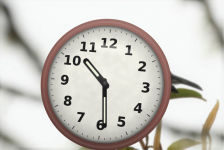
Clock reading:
**10:29**
